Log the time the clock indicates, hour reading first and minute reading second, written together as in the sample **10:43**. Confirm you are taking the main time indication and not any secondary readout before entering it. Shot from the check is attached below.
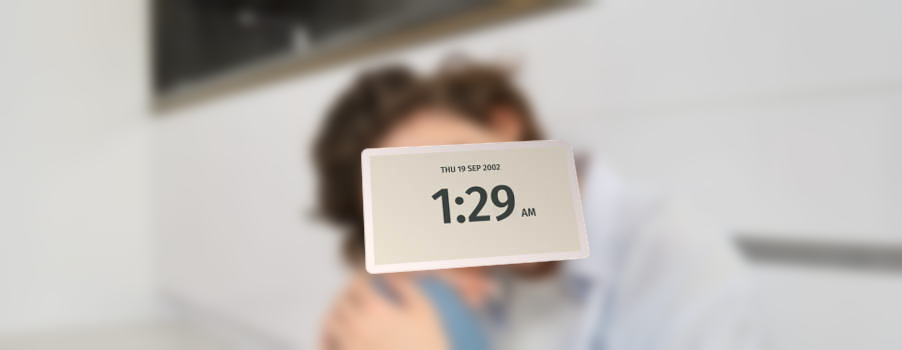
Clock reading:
**1:29**
